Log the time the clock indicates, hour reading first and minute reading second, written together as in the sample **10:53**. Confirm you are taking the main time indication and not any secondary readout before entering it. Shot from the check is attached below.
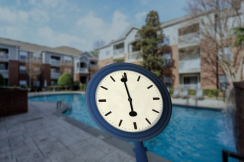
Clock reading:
**5:59**
